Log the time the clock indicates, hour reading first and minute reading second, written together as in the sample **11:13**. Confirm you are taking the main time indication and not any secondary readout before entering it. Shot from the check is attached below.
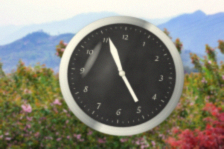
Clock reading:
**4:56**
